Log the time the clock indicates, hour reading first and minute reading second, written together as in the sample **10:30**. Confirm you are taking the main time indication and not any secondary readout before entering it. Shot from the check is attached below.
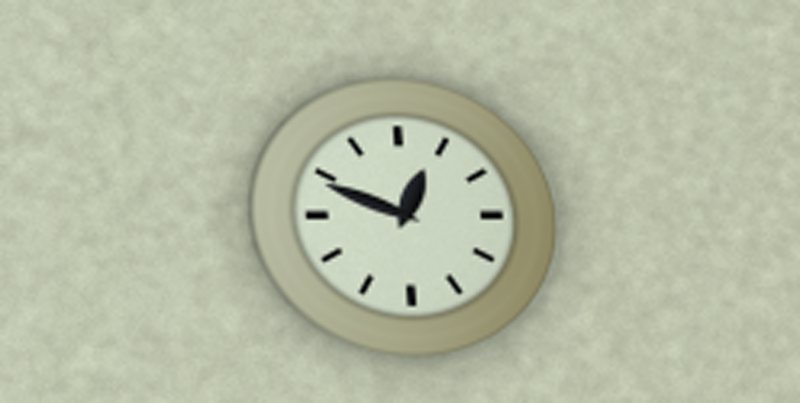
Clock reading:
**12:49**
